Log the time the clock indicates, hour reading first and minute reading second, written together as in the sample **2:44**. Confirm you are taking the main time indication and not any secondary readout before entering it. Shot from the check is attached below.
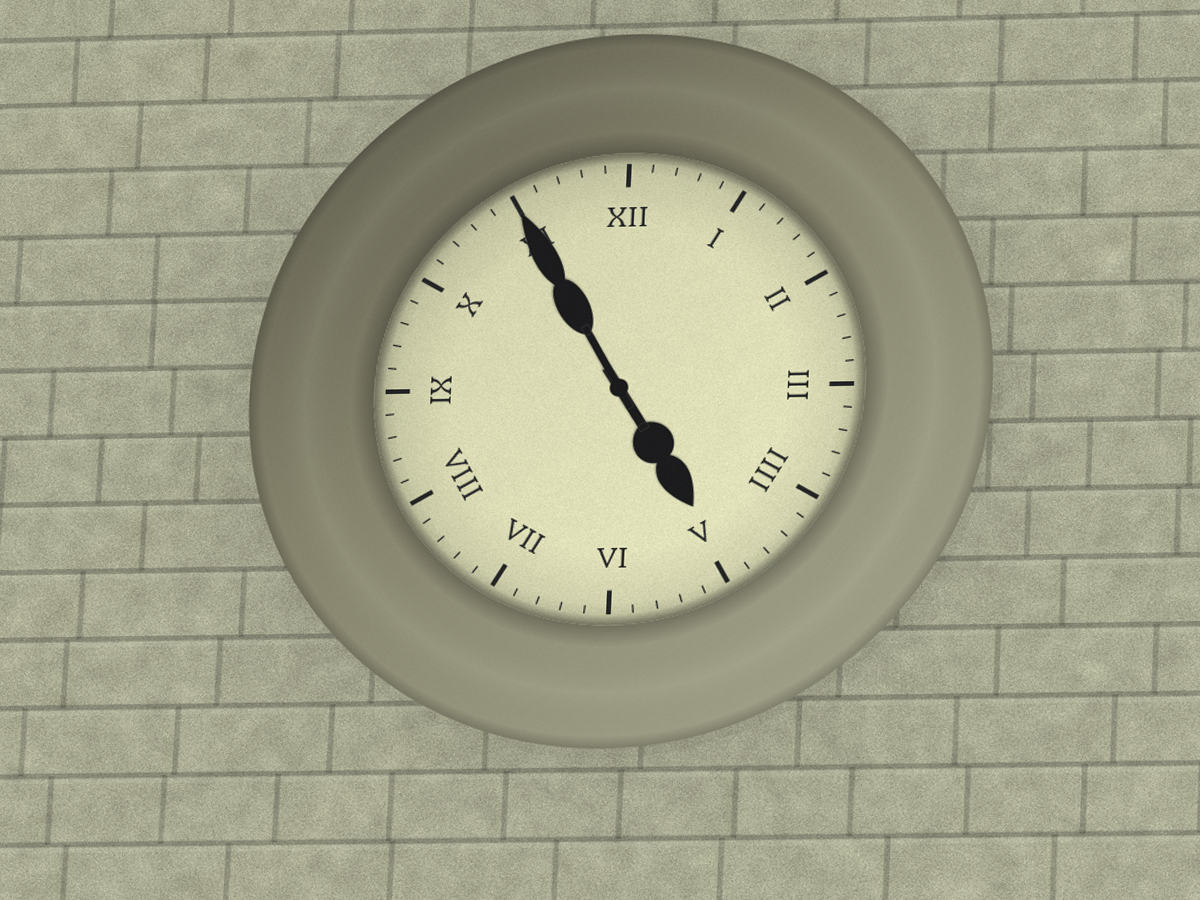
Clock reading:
**4:55**
